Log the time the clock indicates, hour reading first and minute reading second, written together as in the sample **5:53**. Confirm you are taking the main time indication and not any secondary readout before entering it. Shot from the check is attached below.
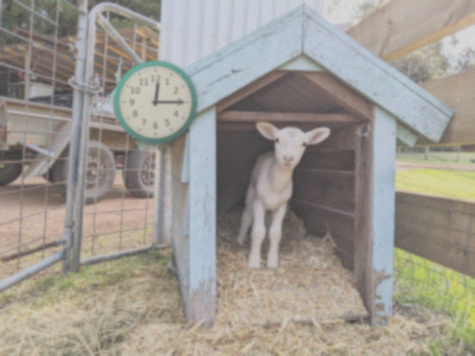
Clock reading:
**12:15**
